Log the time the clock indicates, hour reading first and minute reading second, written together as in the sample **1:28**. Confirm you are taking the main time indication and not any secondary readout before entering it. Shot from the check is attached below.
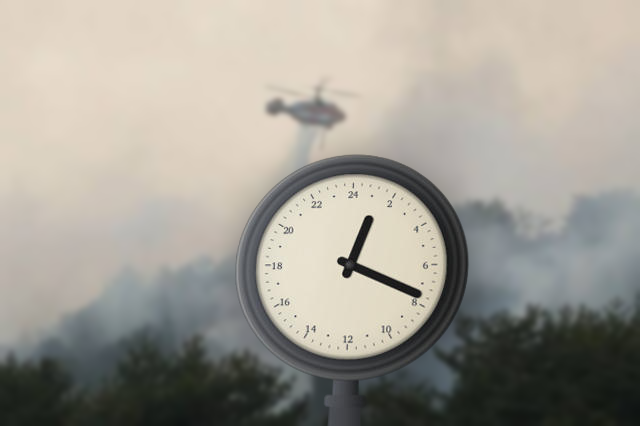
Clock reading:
**1:19**
